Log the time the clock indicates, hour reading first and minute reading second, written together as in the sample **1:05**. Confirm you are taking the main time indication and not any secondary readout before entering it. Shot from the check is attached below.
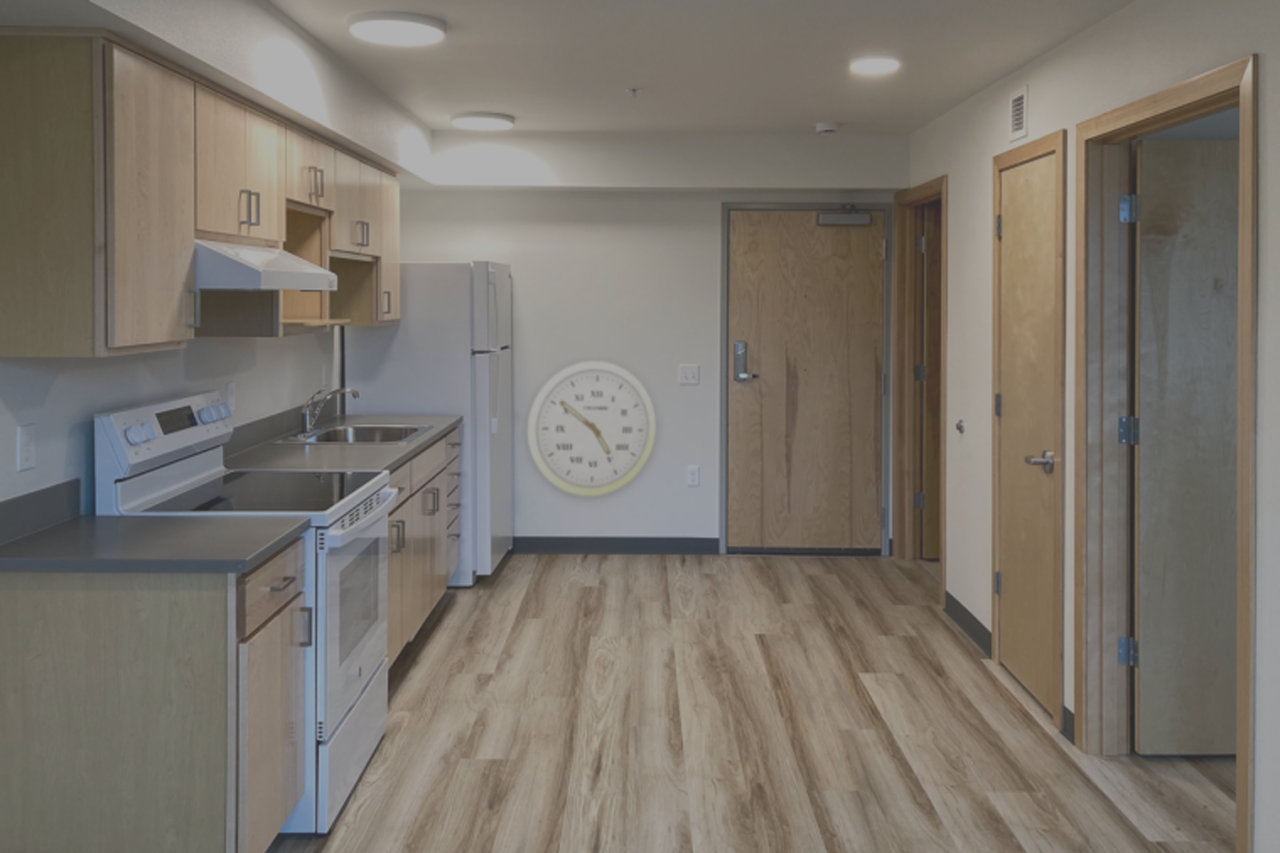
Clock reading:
**4:51**
